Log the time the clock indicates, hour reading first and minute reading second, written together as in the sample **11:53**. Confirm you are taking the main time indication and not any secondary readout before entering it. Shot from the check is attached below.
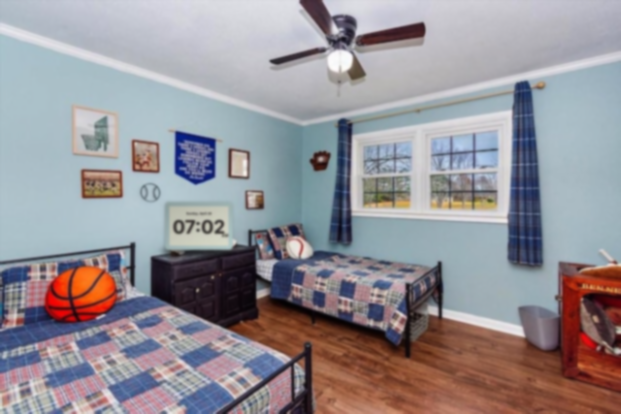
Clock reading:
**7:02**
